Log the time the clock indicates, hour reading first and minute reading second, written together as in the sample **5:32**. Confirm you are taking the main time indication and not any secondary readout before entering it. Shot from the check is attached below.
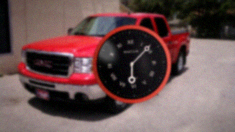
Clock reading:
**6:08**
